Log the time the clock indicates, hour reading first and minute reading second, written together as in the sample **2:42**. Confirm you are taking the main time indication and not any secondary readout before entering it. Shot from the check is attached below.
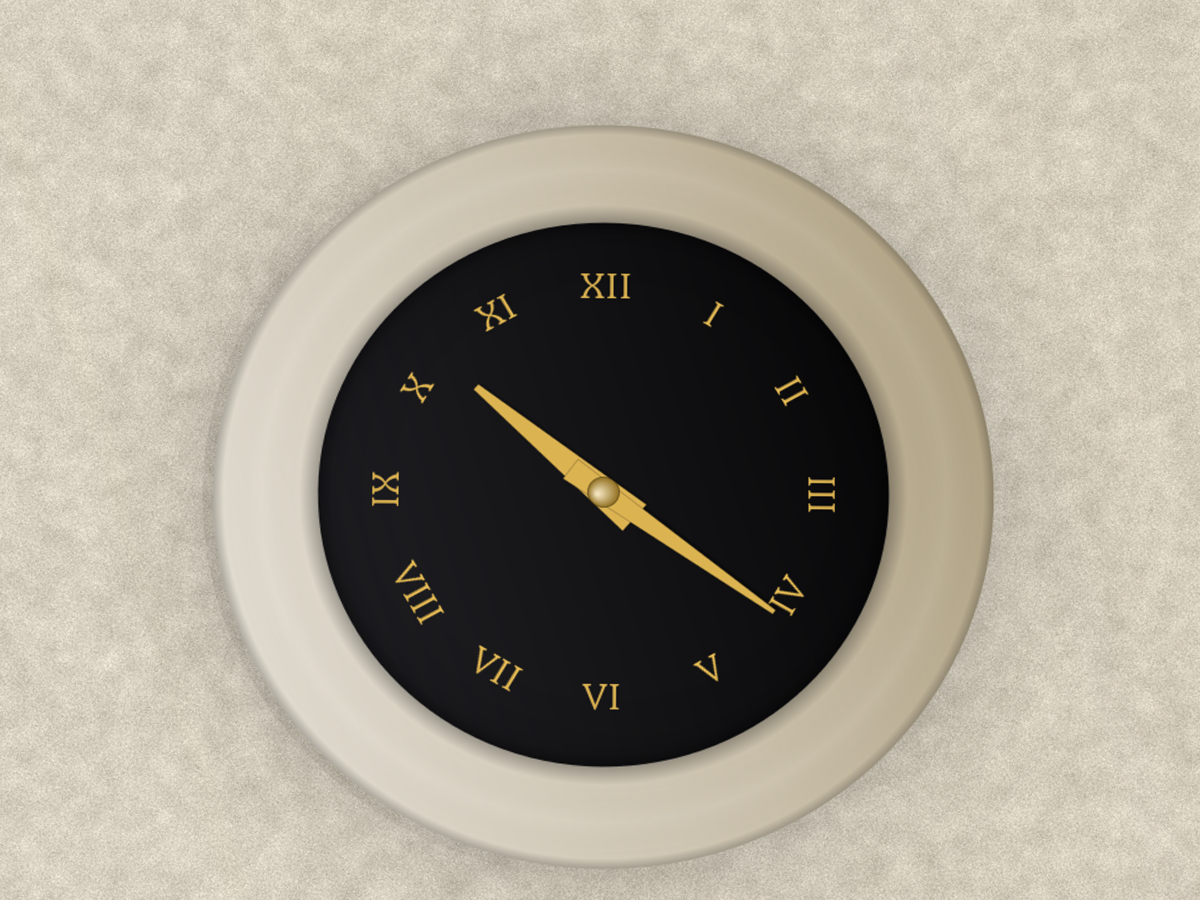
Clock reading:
**10:21**
